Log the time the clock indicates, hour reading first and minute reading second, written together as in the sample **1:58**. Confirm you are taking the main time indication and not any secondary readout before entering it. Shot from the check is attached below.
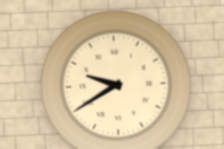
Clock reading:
**9:40**
